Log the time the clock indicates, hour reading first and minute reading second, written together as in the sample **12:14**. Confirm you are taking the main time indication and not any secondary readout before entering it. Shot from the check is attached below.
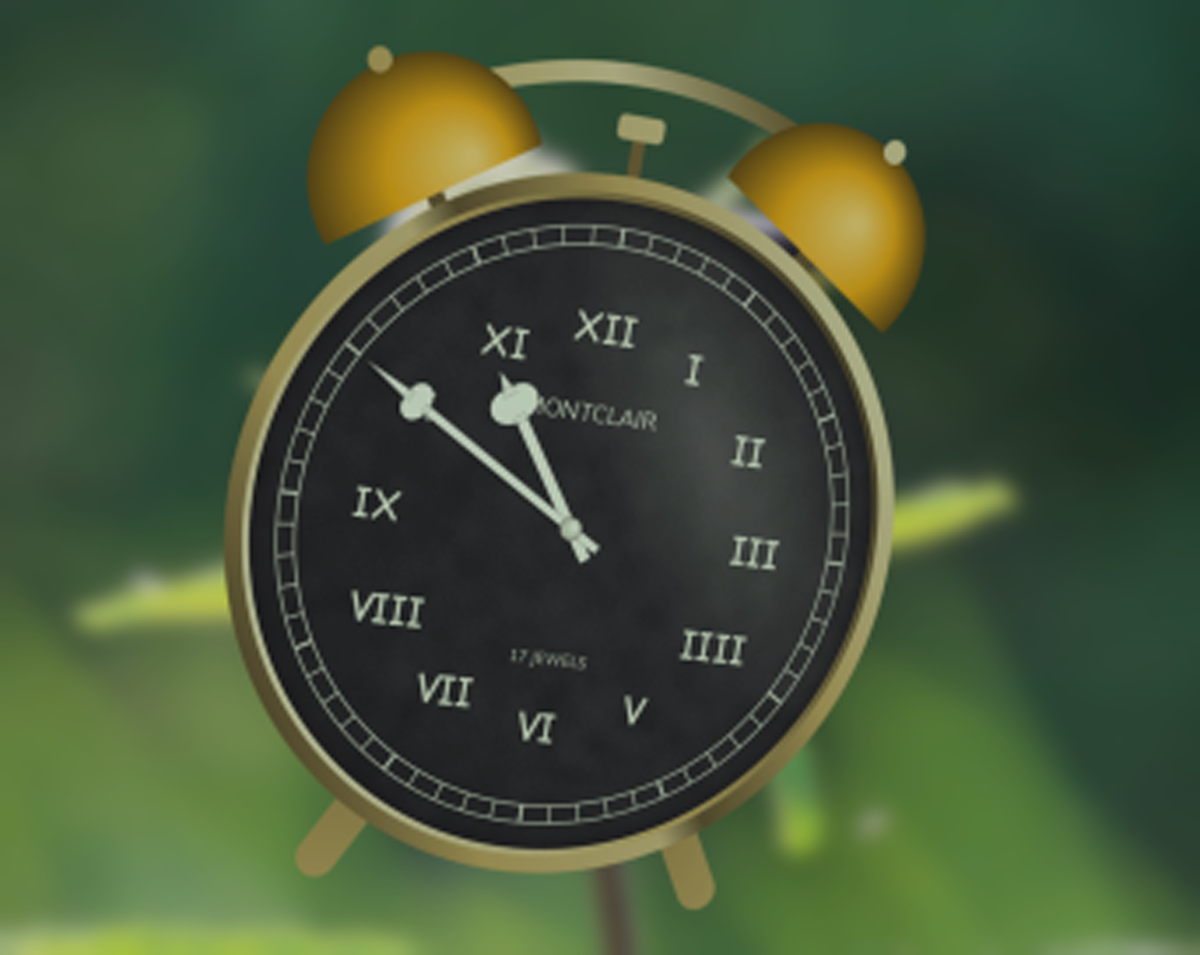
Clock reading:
**10:50**
